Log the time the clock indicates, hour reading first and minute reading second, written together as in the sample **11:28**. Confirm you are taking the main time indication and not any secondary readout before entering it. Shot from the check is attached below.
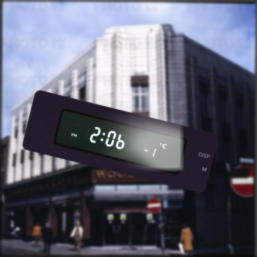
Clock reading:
**2:06**
